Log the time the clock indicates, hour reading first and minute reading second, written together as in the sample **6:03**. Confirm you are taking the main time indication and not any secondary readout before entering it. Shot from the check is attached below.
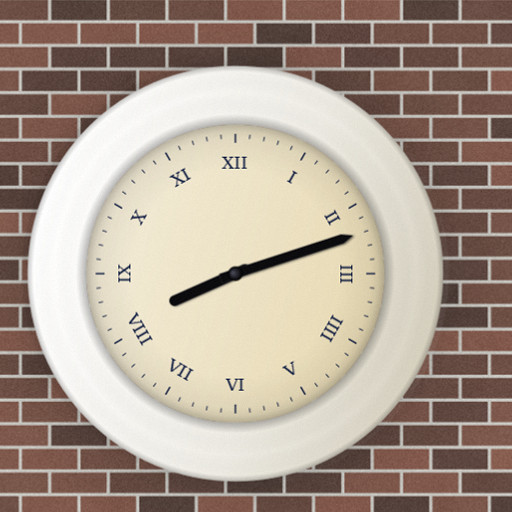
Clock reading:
**8:12**
